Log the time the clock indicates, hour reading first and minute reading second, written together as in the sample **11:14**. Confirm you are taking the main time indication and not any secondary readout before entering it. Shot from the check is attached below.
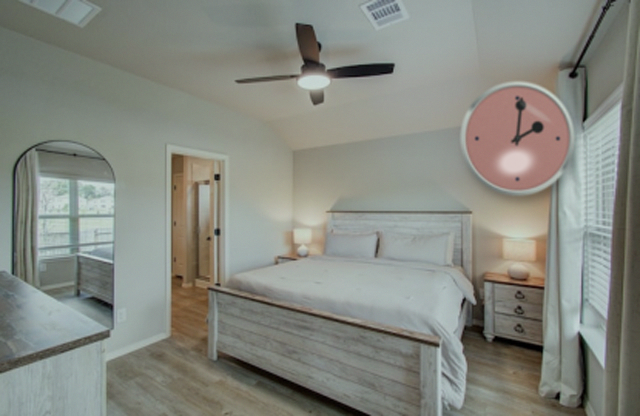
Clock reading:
**2:01**
